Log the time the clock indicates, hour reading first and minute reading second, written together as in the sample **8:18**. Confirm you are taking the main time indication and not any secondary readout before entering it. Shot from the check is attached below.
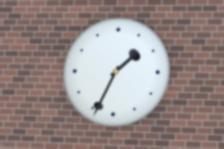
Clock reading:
**1:34**
